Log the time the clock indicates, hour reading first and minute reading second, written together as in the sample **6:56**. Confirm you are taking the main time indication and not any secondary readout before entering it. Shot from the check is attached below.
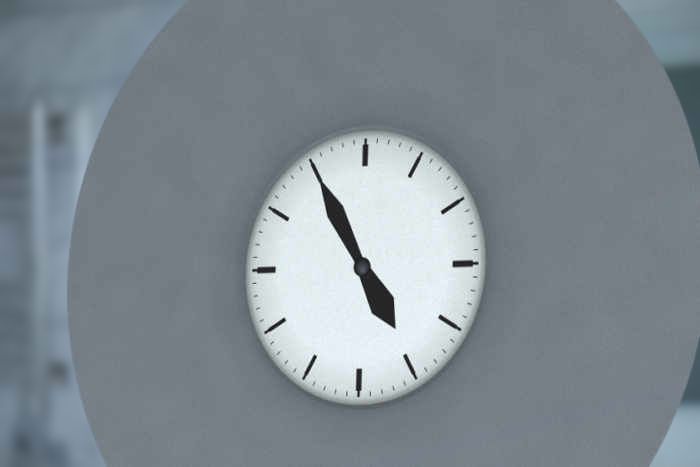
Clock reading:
**4:55**
